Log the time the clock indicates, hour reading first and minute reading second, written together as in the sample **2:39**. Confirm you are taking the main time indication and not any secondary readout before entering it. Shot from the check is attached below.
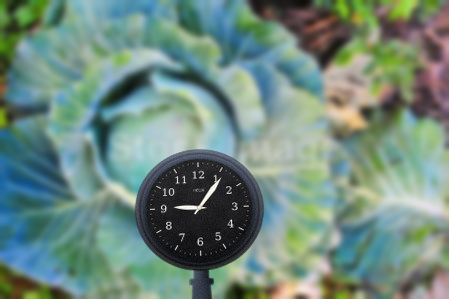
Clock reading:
**9:06**
